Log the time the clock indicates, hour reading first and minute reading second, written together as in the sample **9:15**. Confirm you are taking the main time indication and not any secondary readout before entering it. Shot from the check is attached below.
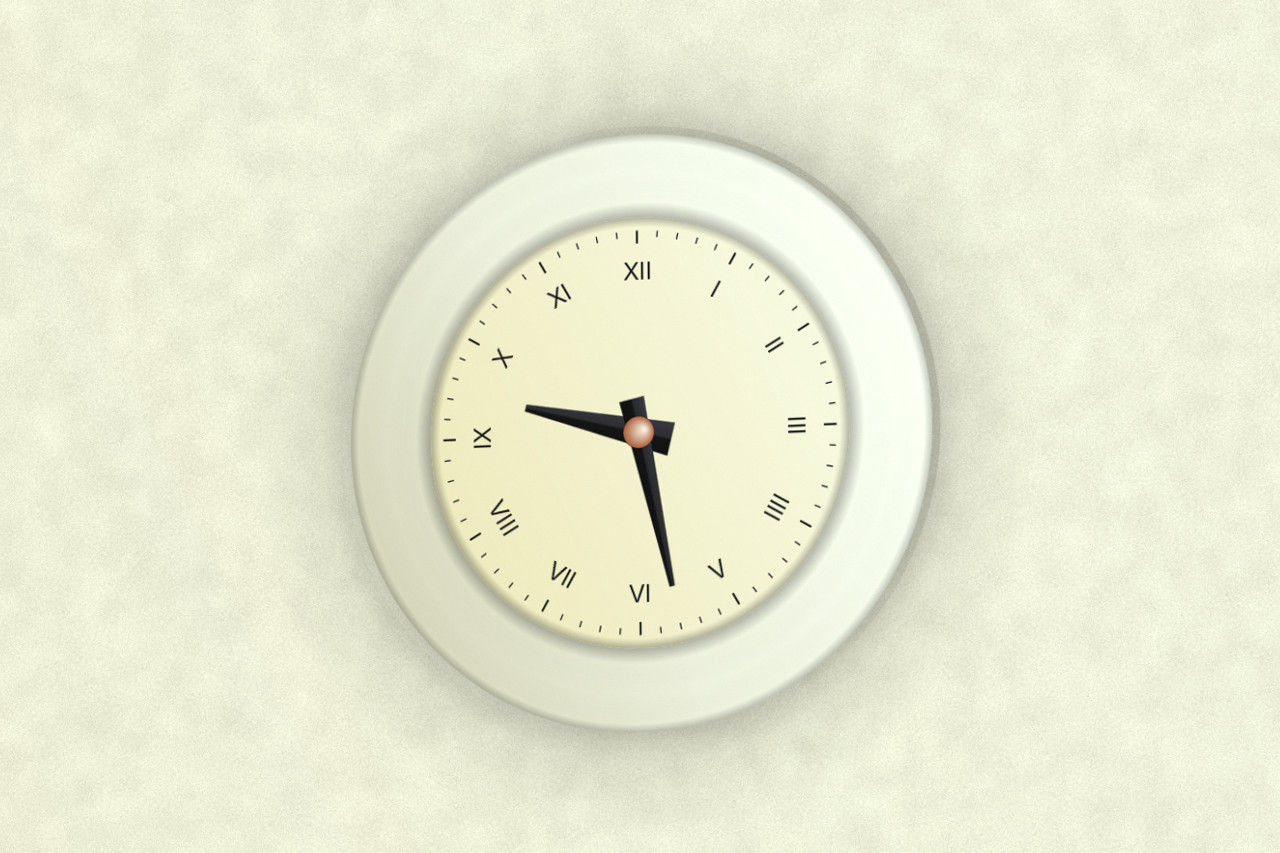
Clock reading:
**9:28**
